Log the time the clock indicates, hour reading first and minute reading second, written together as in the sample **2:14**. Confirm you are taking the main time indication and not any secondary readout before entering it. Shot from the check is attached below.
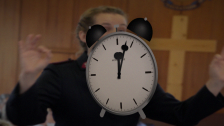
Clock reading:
**12:03**
